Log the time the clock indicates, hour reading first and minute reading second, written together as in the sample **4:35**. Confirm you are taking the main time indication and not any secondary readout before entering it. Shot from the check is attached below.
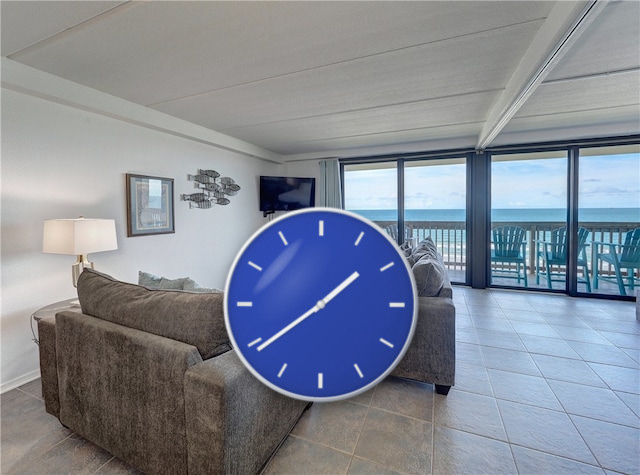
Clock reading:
**1:39**
